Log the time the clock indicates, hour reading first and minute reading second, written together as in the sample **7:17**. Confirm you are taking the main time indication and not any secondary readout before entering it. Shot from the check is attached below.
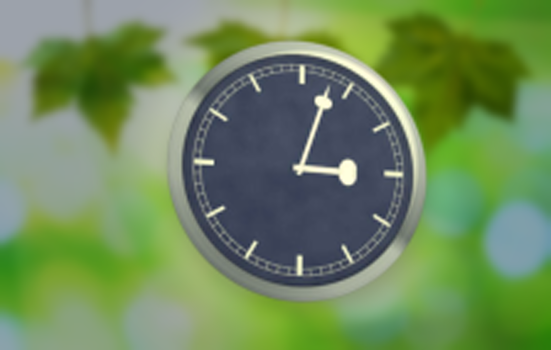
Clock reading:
**3:03**
